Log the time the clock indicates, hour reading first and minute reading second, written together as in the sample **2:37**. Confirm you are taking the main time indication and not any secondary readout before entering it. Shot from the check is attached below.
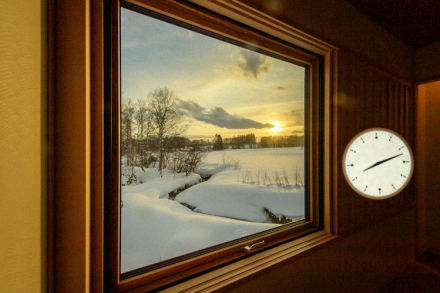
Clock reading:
**8:12**
